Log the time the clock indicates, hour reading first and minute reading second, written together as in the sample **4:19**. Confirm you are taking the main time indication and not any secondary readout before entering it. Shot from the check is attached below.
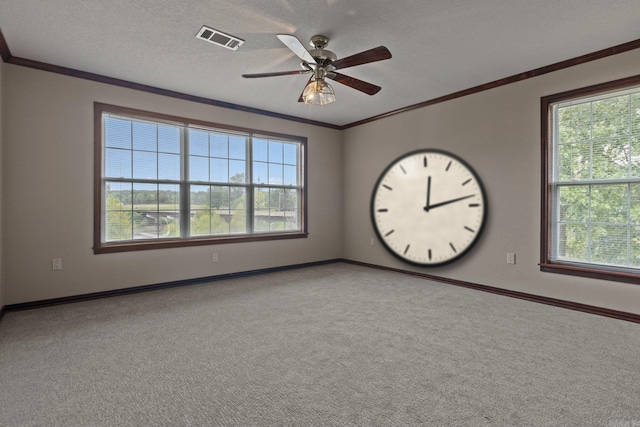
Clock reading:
**12:13**
